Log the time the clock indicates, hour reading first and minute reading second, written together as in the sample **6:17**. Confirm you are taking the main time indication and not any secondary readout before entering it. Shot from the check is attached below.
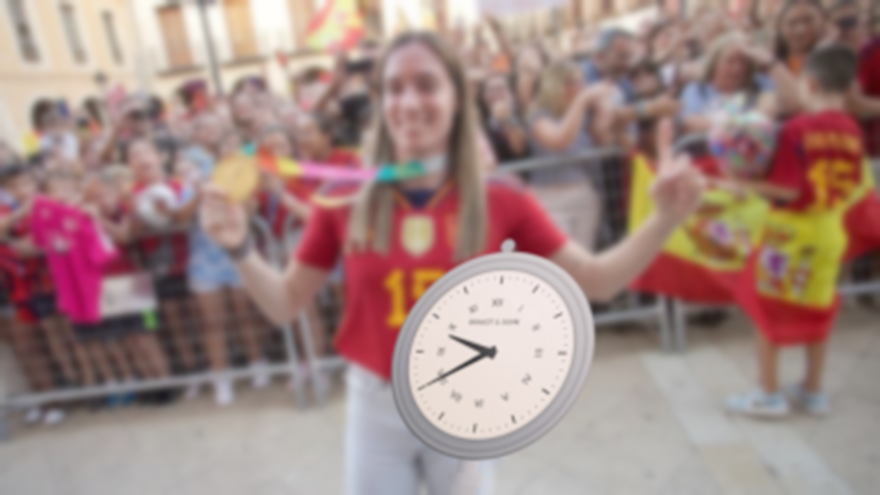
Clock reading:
**9:40**
